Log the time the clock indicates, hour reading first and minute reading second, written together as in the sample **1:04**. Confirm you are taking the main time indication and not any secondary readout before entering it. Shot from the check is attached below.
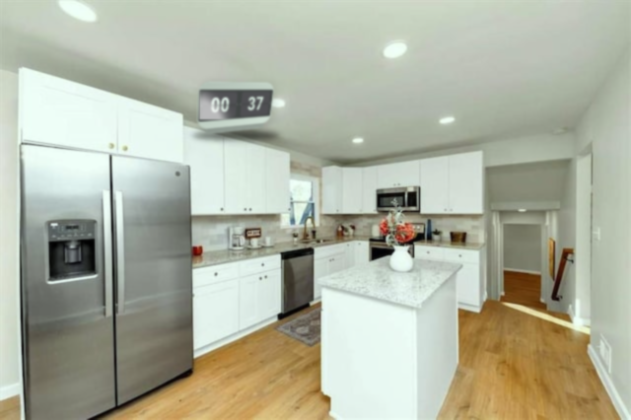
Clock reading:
**0:37**
